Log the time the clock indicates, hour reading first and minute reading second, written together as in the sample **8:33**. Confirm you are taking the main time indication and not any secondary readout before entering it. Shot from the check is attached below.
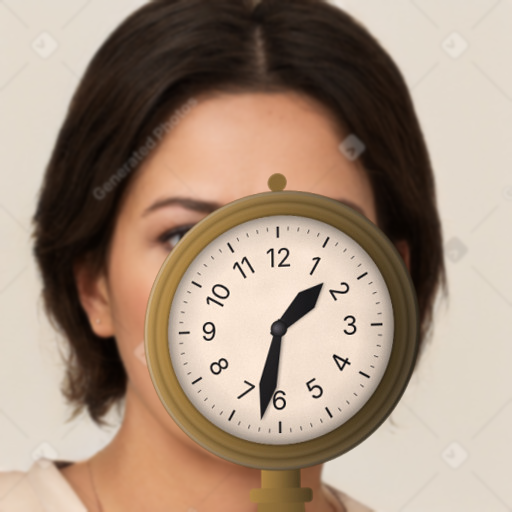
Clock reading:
**1:32**
